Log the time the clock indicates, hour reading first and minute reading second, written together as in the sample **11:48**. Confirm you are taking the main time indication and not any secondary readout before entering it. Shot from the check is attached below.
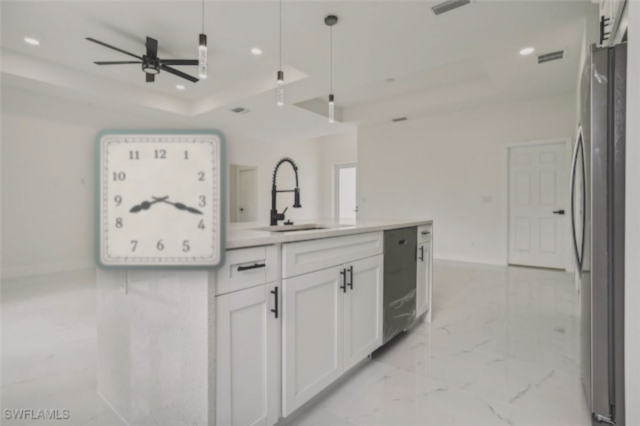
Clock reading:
**8:18**
